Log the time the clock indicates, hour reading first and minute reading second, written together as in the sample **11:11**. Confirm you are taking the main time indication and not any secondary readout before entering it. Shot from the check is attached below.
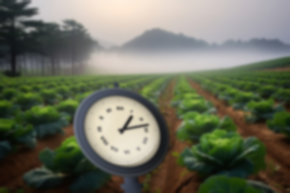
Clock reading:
**1:13**
